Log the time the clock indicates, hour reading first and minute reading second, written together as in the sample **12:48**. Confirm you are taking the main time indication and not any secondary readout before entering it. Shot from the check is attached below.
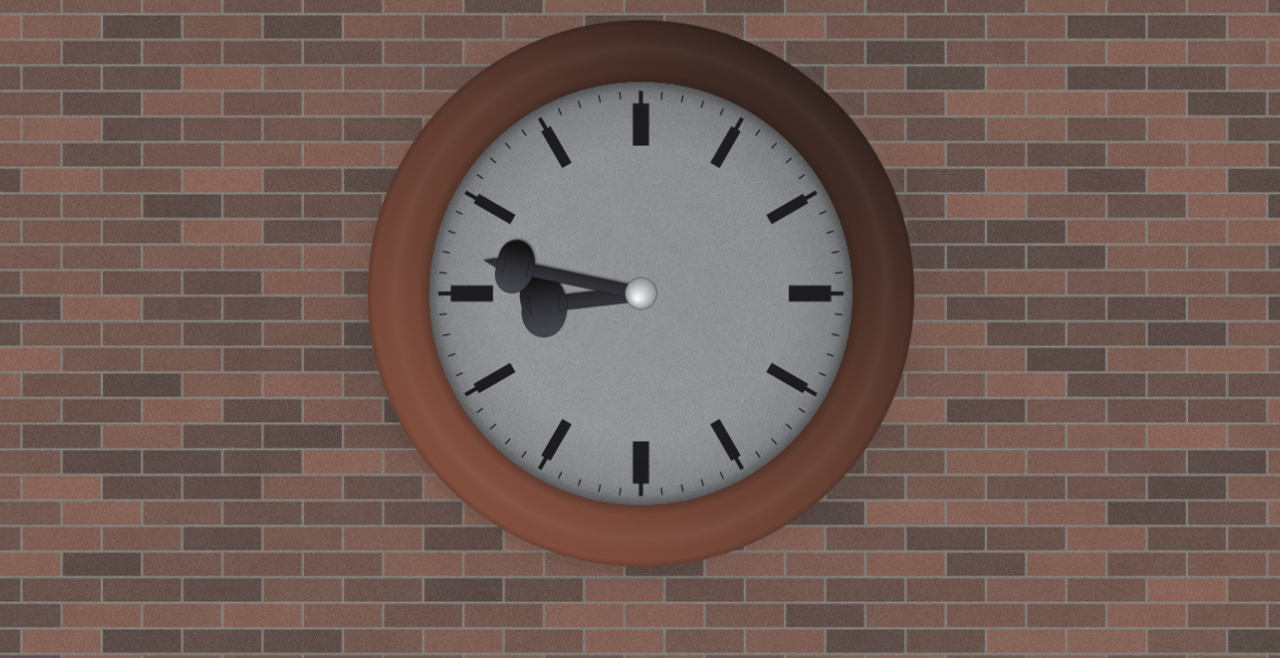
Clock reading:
**8:47**
